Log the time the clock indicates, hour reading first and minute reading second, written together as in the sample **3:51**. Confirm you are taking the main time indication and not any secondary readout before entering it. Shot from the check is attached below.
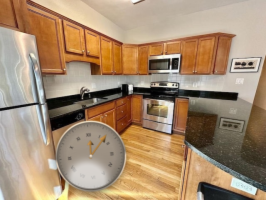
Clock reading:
**12:07**
